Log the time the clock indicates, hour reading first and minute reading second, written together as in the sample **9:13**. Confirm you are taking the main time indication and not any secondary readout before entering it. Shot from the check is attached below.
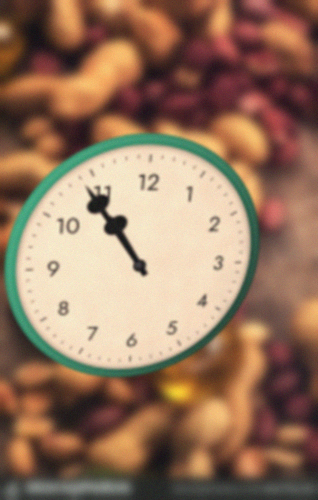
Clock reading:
**10:54**
